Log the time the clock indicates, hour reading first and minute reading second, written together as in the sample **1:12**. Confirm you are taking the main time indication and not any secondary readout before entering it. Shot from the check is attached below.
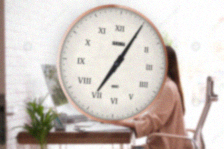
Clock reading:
**7:05**
